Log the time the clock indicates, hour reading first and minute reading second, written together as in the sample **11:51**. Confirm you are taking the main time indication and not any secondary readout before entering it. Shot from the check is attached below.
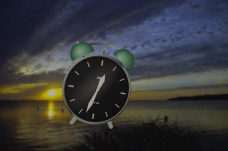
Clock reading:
**12:33**
